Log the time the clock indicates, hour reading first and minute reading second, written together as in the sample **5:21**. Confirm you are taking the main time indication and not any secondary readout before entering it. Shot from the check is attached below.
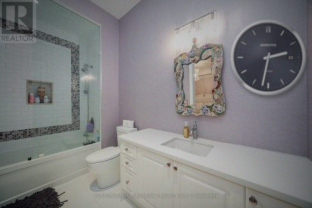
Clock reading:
**2:32**
